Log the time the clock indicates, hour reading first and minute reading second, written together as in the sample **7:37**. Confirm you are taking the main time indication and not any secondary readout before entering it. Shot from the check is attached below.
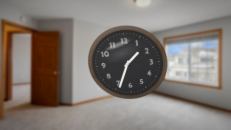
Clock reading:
**1:34**
